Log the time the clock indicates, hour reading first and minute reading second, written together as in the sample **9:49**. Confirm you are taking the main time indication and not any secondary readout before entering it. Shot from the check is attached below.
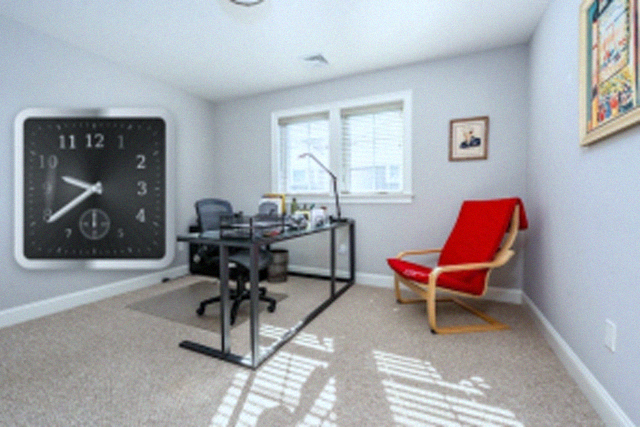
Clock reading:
**9:39**
